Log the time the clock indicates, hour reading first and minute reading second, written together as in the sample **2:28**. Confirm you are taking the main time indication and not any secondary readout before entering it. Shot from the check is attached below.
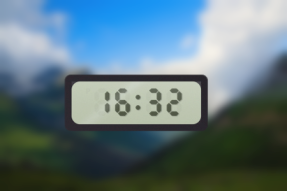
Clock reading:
**16:32**
